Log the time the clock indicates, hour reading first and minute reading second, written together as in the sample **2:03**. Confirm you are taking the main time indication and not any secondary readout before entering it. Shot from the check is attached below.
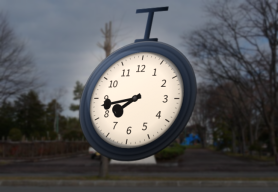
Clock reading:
**7:43**
